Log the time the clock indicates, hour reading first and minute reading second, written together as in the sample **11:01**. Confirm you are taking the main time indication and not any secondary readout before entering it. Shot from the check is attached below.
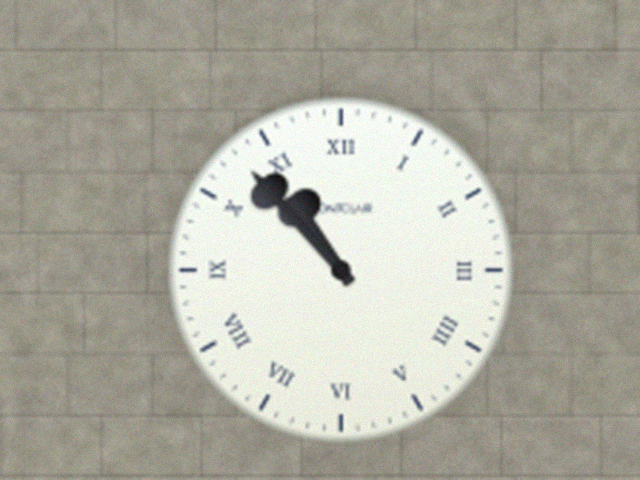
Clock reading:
**10:53**
